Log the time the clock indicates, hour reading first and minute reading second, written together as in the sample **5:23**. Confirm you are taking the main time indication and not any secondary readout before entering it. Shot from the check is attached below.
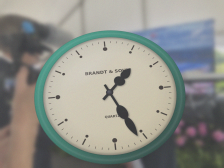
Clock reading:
**1:26**
